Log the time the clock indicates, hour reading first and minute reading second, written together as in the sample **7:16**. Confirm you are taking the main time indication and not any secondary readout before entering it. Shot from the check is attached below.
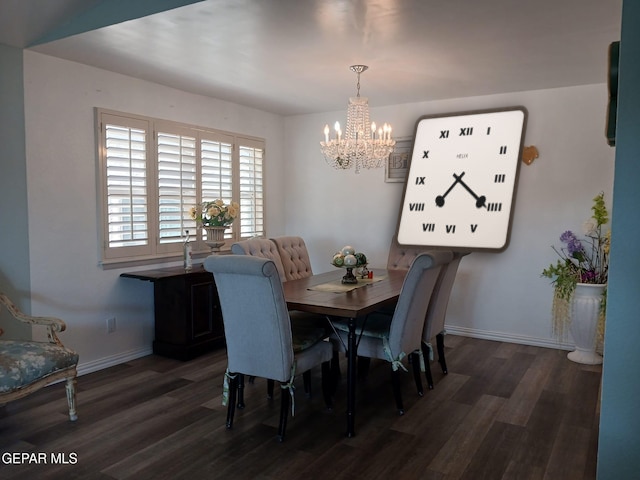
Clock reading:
**7:21**
